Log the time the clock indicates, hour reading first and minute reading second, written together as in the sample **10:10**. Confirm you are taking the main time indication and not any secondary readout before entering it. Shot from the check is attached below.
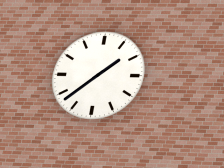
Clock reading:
**1:38**
